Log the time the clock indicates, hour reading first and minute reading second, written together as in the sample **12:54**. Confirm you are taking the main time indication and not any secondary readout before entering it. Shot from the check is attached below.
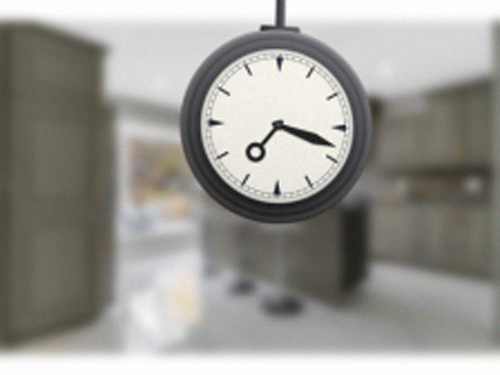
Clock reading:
**7:18**
